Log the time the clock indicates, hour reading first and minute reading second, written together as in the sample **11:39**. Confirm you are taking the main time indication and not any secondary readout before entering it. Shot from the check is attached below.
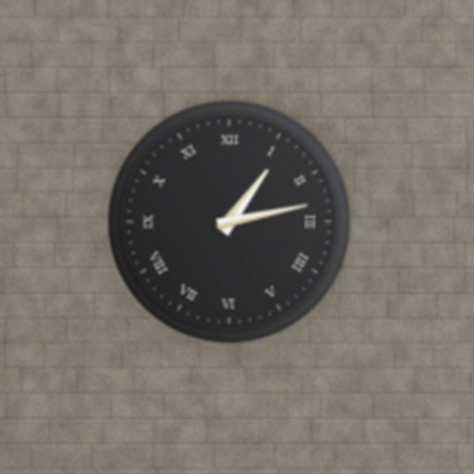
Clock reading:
**1:13**
